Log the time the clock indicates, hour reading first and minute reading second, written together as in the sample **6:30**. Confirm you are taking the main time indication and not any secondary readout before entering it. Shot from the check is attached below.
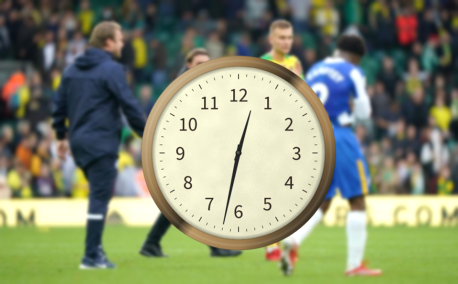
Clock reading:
**12:32**
